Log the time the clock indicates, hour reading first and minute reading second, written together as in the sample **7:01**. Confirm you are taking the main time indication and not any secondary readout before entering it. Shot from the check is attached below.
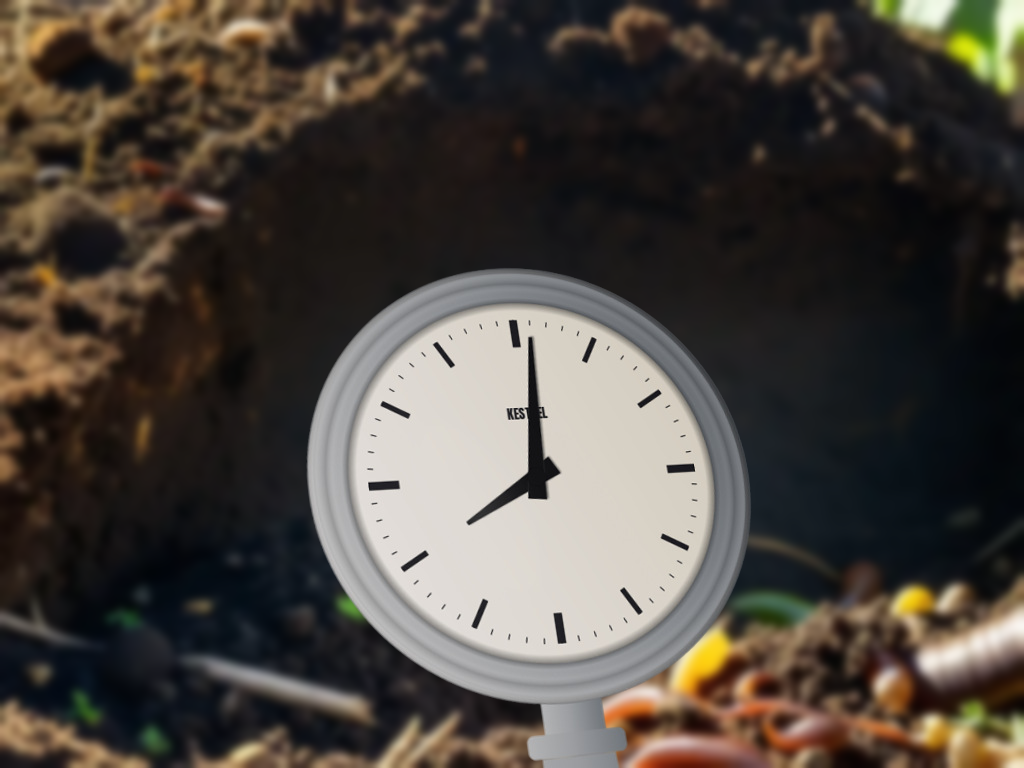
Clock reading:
**8:01**
